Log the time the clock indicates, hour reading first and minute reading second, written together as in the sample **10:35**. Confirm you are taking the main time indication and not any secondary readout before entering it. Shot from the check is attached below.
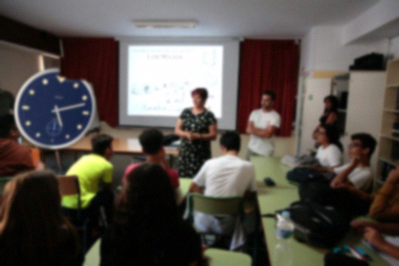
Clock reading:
**5:12**
